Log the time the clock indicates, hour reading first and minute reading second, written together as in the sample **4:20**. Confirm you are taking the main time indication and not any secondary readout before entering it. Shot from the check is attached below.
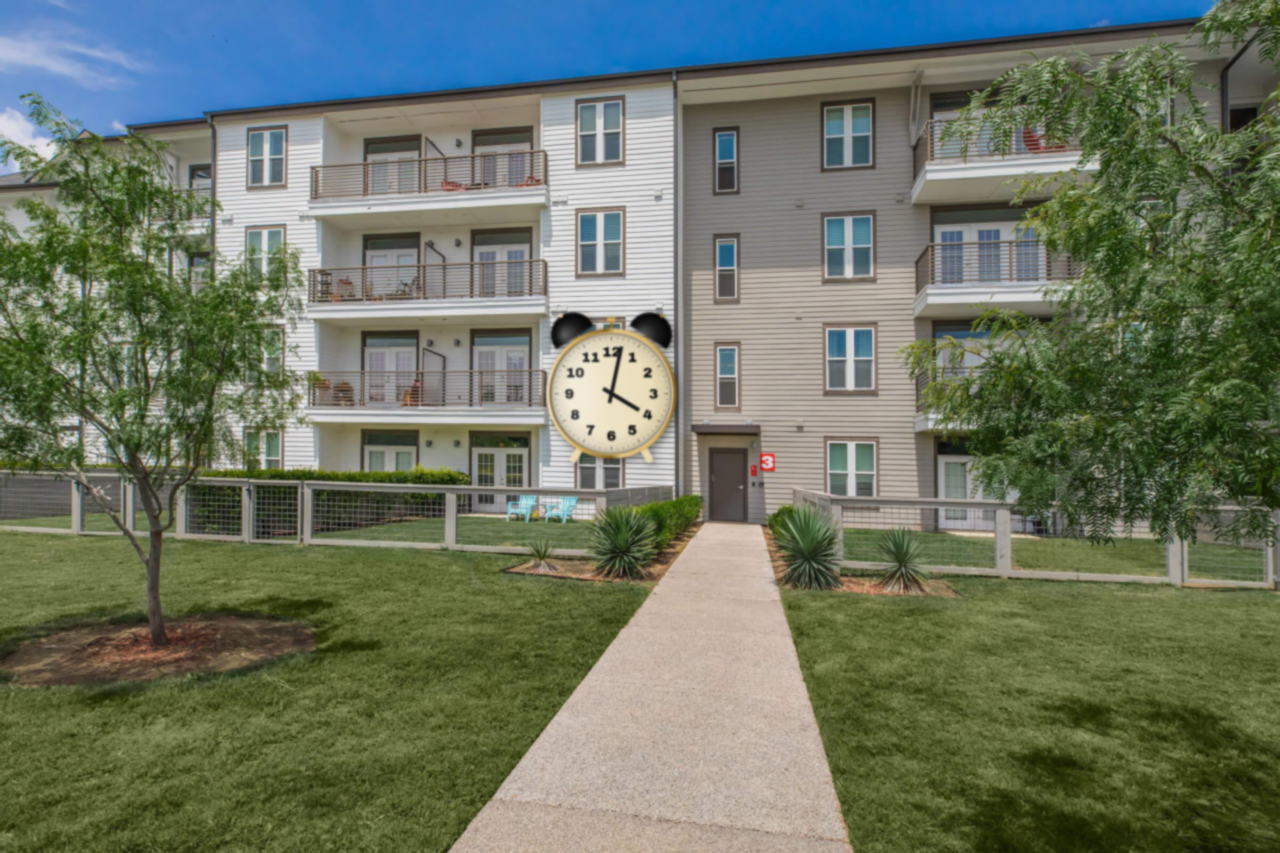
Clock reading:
**4:02**
